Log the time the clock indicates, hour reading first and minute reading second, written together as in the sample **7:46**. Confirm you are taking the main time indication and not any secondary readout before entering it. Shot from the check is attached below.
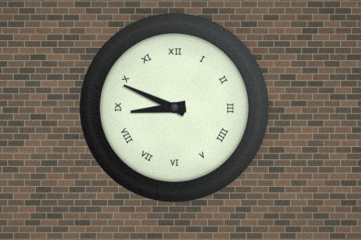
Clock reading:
**8:49**
